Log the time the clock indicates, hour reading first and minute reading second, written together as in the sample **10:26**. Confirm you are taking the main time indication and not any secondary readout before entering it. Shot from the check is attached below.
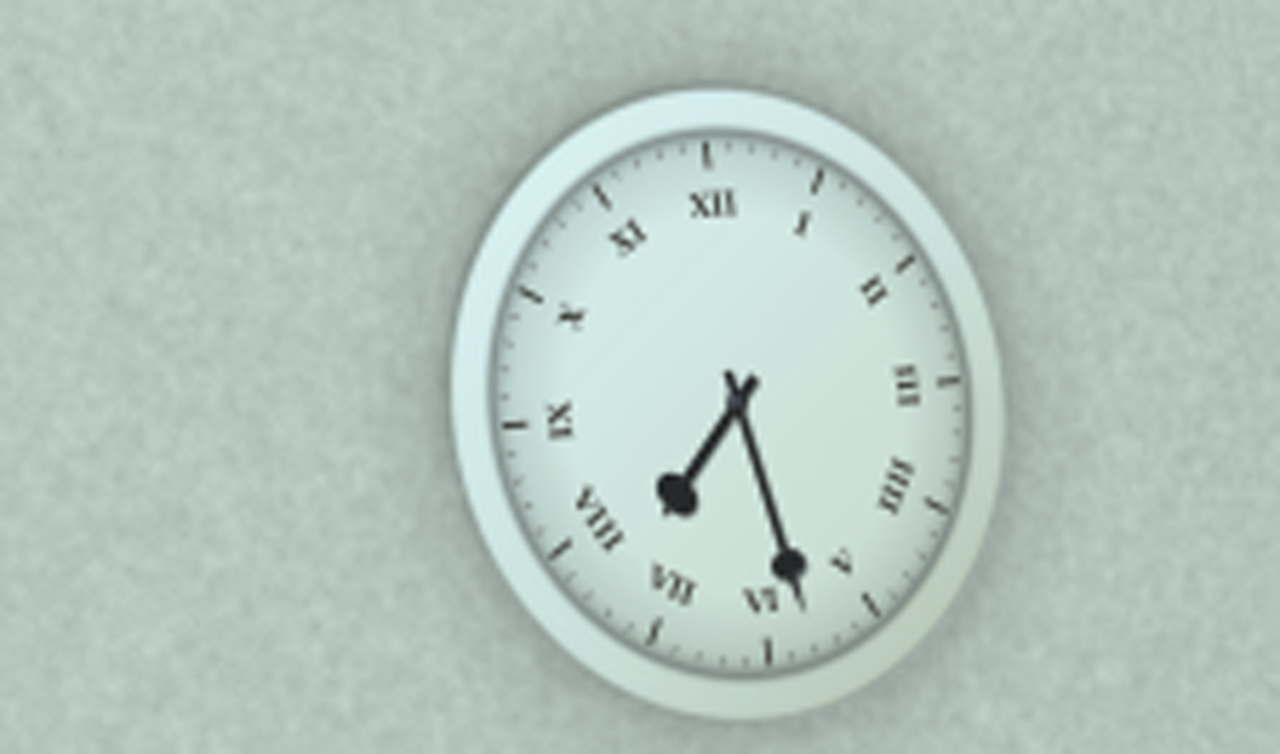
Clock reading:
**7:28**
